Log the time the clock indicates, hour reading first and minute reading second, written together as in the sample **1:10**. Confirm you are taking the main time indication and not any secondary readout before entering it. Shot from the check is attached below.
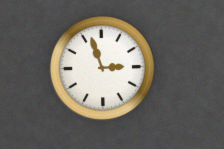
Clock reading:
**2:57**
